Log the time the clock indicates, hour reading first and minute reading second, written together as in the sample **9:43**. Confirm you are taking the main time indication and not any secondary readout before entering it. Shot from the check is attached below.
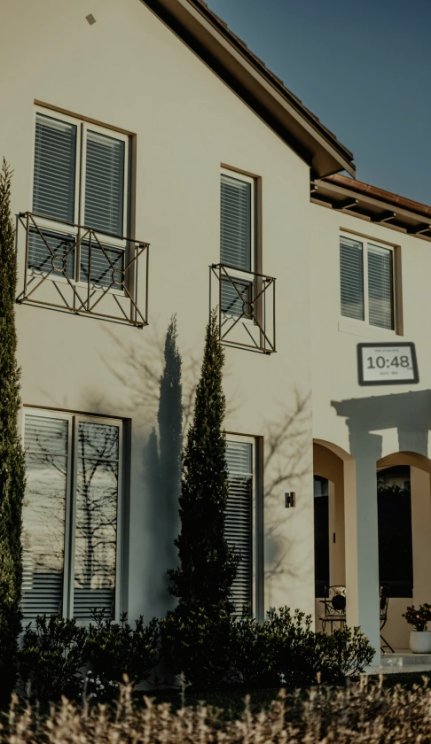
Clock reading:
**10:48**
